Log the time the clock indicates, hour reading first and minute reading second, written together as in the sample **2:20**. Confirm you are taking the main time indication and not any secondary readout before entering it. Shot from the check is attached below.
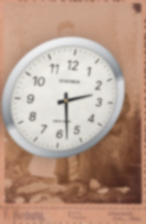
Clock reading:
**2:28**
